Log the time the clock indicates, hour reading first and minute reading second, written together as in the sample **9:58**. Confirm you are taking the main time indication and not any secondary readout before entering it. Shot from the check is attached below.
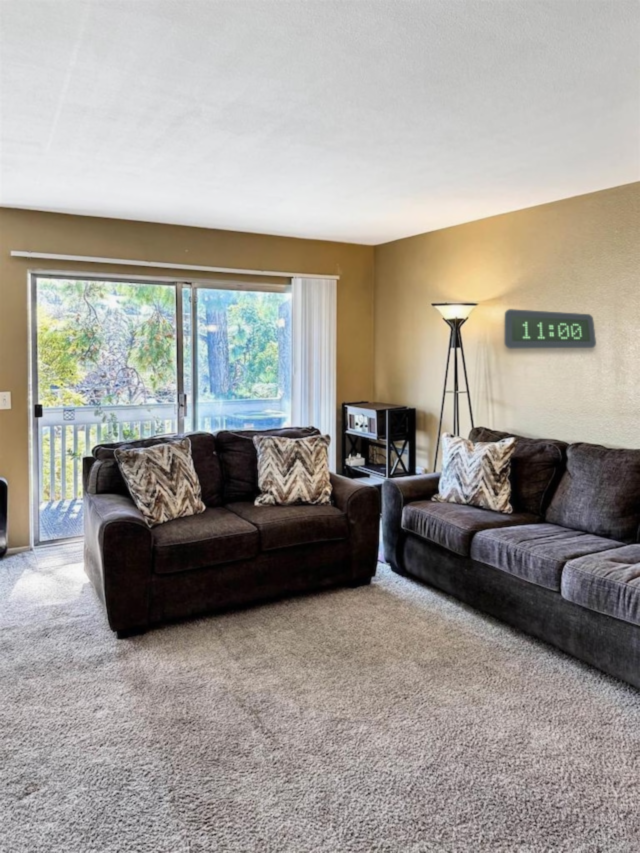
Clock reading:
**11:00**
